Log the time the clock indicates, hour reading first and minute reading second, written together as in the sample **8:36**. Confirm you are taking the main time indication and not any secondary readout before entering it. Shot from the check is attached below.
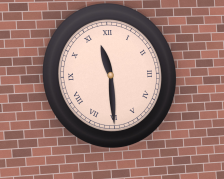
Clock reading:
**11:30**
